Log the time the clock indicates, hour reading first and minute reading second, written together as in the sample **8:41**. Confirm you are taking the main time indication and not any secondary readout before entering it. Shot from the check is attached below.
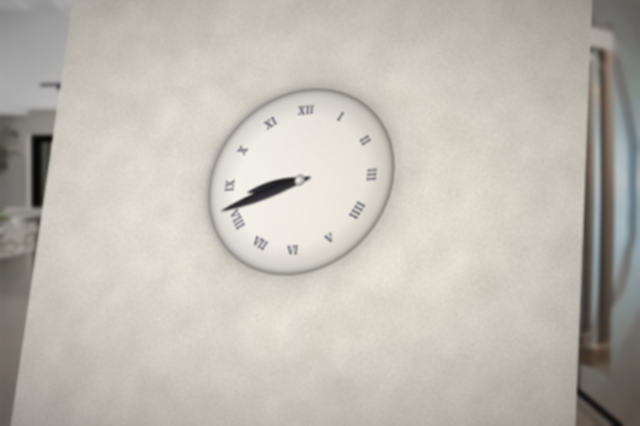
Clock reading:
**8:42**
